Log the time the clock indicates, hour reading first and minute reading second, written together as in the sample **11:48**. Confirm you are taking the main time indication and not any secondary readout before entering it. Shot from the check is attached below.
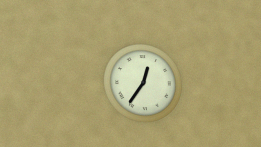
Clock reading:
**12:36**
